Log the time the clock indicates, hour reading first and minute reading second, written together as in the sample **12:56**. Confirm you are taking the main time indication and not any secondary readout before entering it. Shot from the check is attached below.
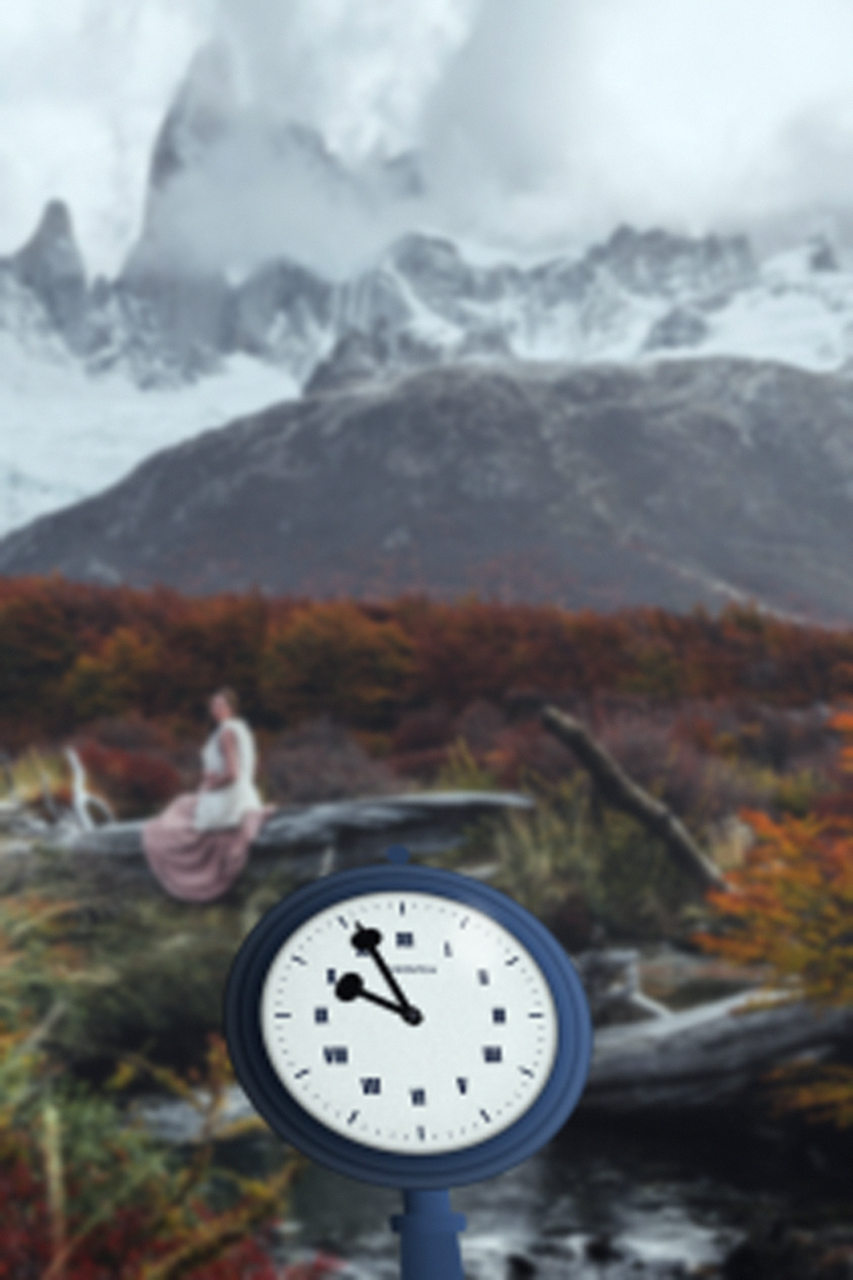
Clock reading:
**9:56**
